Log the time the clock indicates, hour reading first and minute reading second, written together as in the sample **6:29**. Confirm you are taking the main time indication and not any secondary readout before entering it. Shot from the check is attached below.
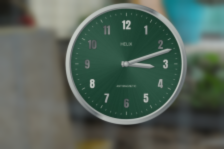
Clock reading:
**3:12**
